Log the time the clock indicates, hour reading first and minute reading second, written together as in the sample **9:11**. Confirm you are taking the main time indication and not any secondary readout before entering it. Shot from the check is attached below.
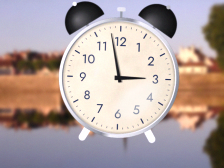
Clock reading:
**2:58**
